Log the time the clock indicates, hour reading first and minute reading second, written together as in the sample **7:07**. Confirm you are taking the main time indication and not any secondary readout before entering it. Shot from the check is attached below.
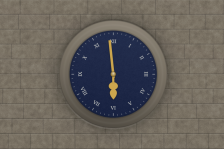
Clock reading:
**5:59**
